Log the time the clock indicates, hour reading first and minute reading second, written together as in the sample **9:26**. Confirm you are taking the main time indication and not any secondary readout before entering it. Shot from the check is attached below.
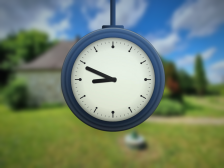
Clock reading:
**8:49**
